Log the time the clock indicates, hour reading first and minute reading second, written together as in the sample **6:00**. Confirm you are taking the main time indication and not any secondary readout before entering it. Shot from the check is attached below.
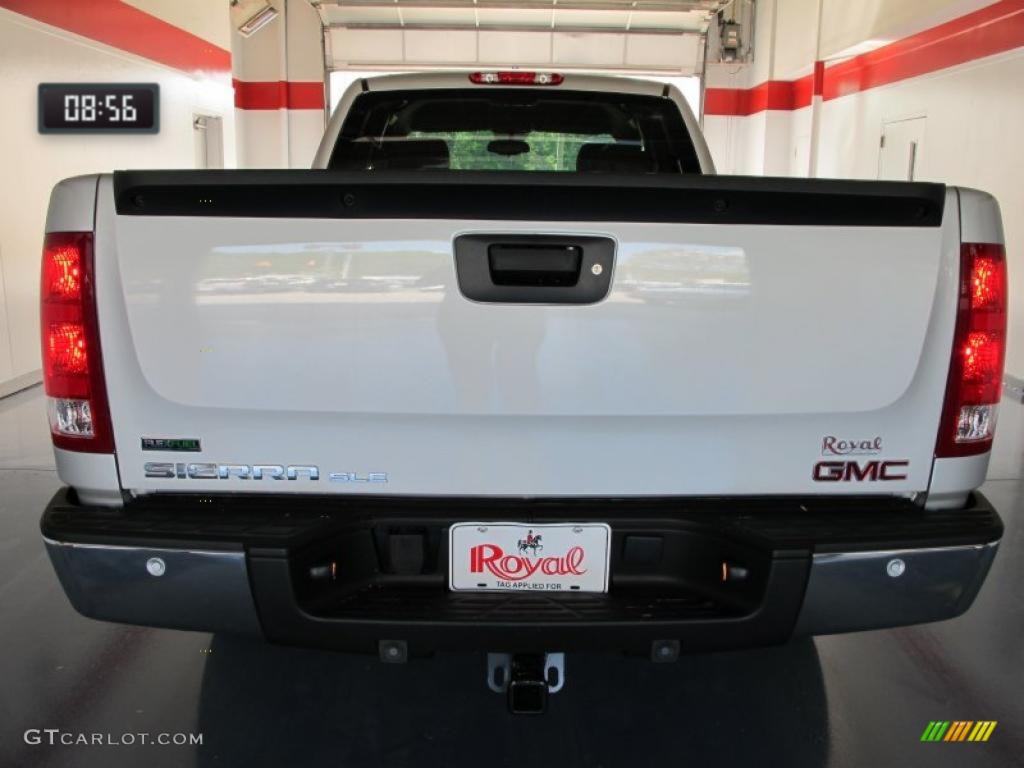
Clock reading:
**8:56**
